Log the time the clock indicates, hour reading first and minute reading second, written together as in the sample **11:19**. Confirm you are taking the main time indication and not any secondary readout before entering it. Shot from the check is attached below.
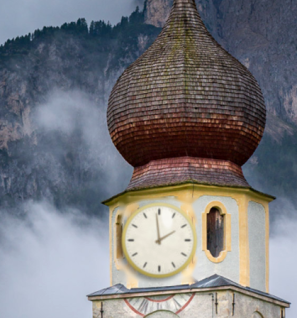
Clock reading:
**1:59**
